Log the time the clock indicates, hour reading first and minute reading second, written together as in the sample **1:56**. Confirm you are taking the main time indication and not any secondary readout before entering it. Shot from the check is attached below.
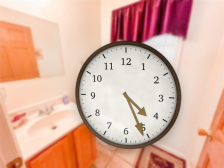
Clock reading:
**4:26**
